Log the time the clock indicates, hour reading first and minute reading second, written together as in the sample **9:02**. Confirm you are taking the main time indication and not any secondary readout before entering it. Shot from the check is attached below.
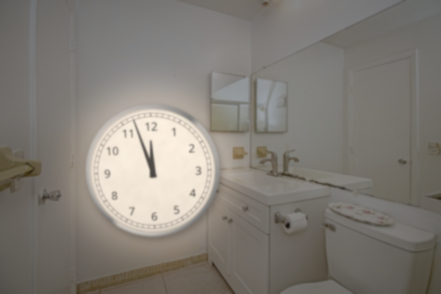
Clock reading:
**11:57**
